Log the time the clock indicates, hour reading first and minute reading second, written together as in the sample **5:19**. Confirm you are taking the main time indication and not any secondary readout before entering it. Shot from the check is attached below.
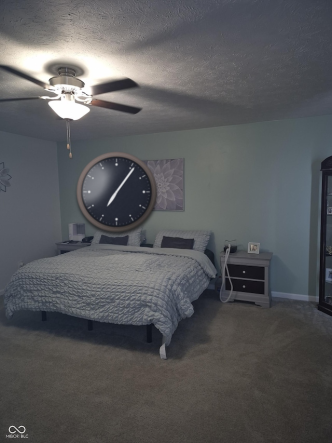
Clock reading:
**7:06**
